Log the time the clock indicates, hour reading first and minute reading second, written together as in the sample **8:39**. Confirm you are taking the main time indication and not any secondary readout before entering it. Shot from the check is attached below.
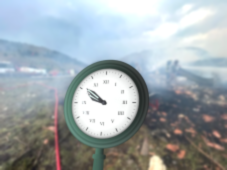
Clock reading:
**9:51**
